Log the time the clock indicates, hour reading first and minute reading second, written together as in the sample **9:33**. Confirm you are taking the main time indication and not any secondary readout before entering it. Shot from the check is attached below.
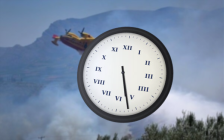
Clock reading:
**5:27**
